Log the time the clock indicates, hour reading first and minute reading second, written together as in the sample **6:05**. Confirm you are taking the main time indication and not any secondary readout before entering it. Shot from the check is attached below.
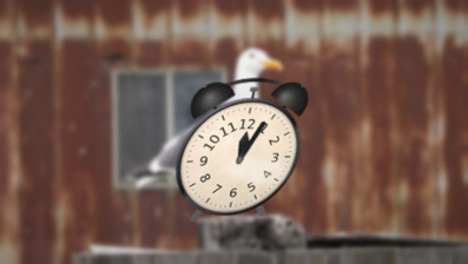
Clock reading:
**12:04**
